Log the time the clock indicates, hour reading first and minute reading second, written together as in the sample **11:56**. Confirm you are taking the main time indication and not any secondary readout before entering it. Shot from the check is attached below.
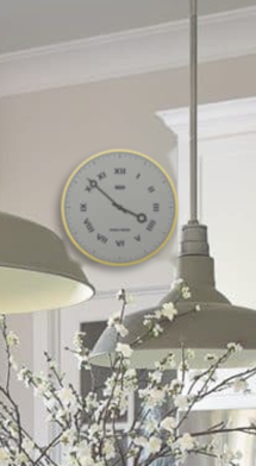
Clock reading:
**3:52**
